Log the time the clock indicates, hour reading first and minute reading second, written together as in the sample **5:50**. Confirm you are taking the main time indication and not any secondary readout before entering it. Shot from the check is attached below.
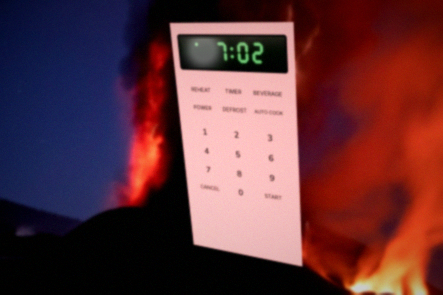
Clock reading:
**7:02**
